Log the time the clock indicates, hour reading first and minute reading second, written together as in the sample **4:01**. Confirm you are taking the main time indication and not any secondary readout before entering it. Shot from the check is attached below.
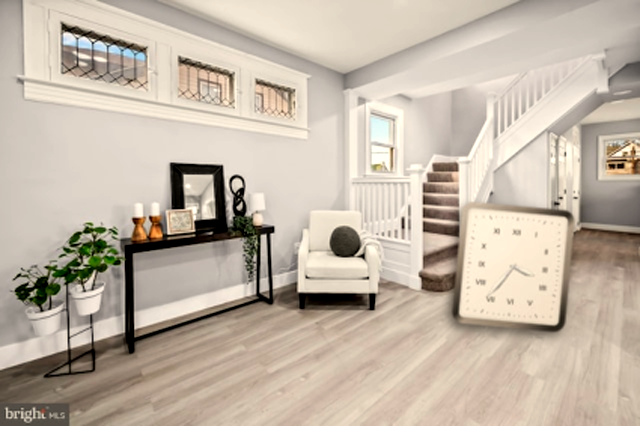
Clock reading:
**3:36**
